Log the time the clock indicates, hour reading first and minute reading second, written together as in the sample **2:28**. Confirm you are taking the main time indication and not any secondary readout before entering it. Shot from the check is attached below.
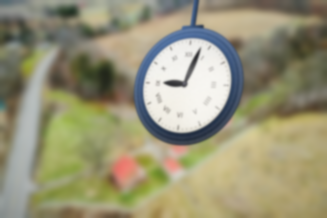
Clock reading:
**9:03**
